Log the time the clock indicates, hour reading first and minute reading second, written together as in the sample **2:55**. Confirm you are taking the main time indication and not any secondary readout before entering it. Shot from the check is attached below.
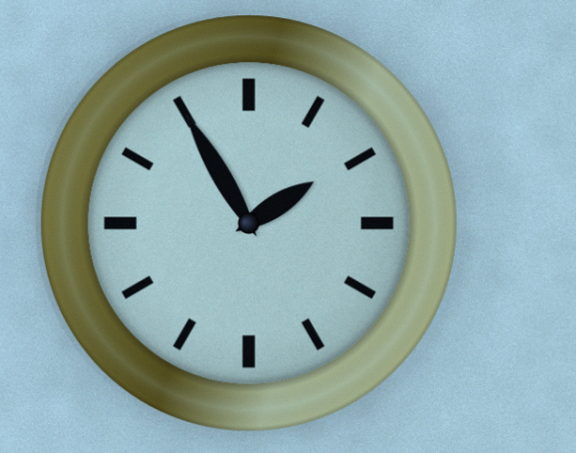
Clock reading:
**1:55**
